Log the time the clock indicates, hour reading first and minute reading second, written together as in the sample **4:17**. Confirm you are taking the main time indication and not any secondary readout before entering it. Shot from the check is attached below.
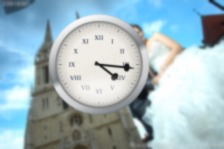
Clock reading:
**4:16**
